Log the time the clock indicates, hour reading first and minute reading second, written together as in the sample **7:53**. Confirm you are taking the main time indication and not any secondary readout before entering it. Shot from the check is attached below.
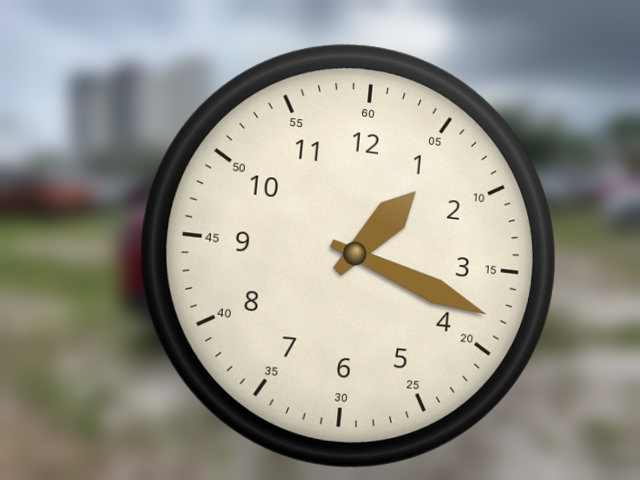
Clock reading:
**1:18**
